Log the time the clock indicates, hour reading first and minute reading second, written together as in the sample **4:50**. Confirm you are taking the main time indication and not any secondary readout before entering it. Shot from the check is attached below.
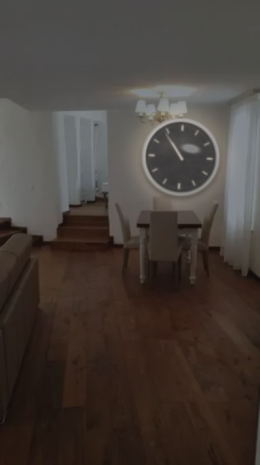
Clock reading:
**10:54**
